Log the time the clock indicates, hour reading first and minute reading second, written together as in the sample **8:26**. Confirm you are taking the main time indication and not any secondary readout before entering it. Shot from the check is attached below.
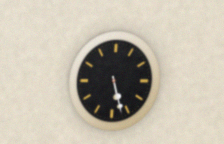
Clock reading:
**5:27**
